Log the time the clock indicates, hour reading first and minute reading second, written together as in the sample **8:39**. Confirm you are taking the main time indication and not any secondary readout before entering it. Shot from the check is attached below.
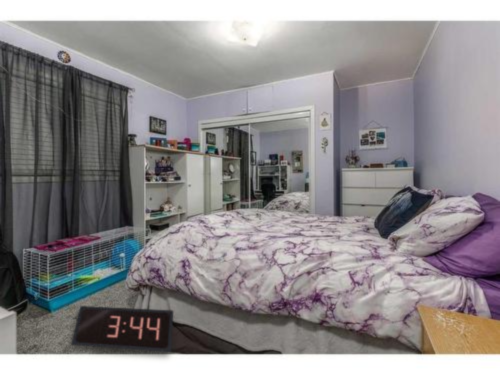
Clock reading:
**3:44**
